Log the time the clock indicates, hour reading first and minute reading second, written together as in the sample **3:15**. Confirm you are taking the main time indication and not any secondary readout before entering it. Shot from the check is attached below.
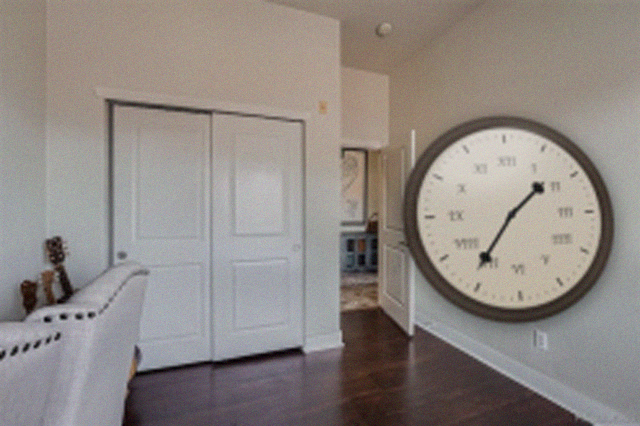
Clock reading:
**1:36**
